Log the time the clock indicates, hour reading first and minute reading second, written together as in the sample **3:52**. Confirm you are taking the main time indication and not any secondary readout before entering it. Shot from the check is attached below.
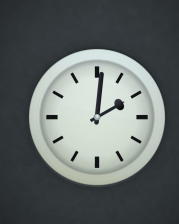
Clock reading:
**2:01**
